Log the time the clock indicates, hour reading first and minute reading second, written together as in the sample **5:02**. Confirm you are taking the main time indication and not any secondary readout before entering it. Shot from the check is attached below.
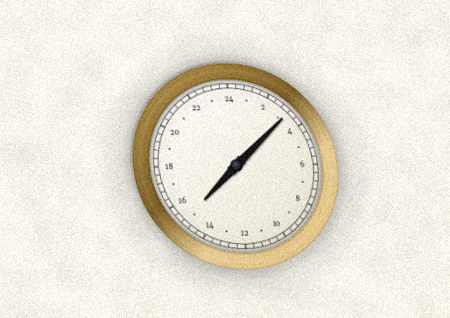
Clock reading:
**15:08**
